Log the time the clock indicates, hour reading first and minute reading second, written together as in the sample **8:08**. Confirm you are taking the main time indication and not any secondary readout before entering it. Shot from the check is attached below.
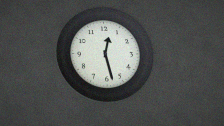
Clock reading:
**12:28**
